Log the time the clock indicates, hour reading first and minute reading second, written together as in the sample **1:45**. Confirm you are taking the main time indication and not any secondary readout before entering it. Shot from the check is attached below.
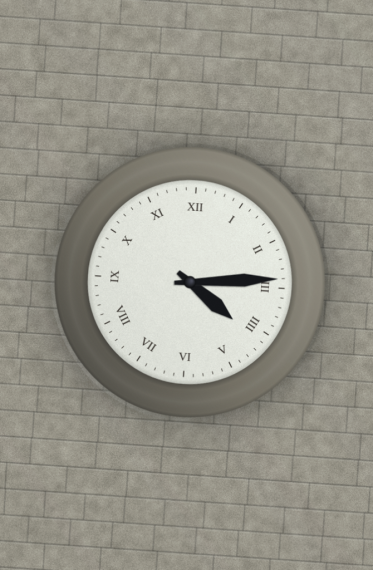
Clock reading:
**4:14**
